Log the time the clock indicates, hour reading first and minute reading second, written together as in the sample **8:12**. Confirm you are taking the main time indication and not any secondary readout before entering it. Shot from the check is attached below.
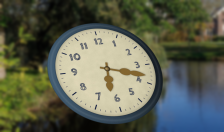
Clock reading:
**6:18**
